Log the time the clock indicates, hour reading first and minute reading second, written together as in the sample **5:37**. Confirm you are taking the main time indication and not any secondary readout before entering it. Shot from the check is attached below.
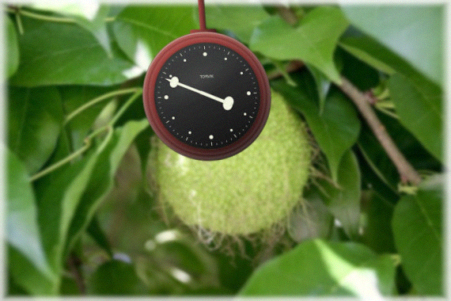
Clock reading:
**3:49**
